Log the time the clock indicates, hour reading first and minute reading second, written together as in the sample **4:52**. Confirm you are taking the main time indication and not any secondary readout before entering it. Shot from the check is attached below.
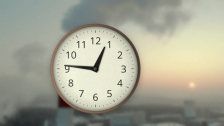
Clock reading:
**12:46**
